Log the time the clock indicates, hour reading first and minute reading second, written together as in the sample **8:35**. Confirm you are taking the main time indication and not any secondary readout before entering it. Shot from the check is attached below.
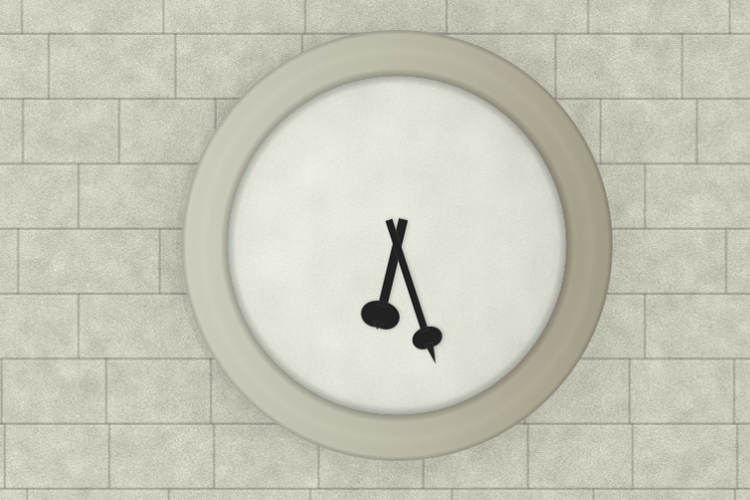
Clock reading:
**6:27**
